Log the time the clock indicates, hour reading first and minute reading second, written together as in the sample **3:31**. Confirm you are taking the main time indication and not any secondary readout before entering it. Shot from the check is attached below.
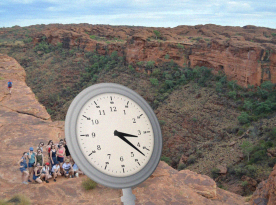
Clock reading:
**3:22**
